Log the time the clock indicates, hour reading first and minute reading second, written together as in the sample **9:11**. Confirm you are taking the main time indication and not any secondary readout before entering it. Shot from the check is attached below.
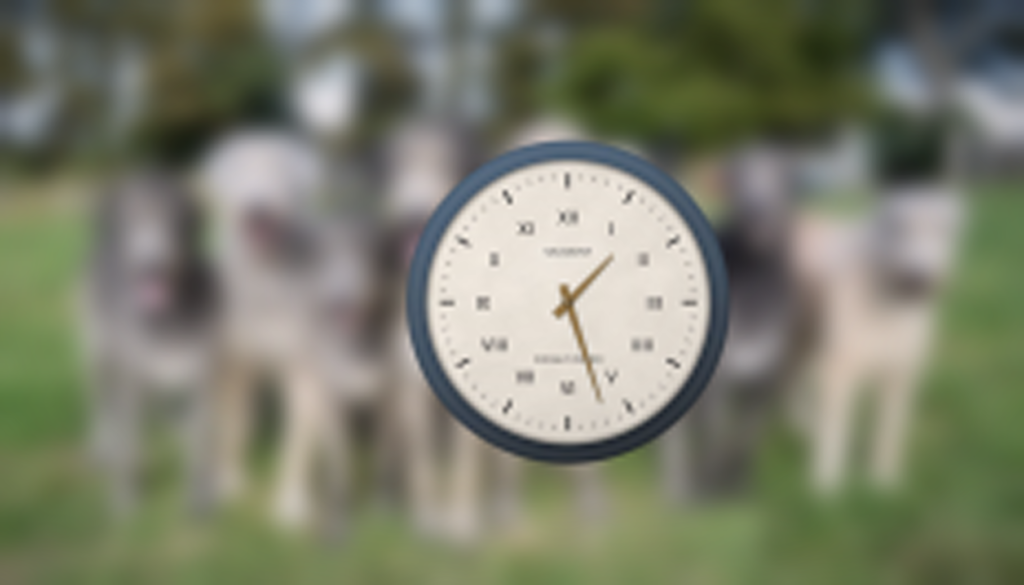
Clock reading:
**1:27**
